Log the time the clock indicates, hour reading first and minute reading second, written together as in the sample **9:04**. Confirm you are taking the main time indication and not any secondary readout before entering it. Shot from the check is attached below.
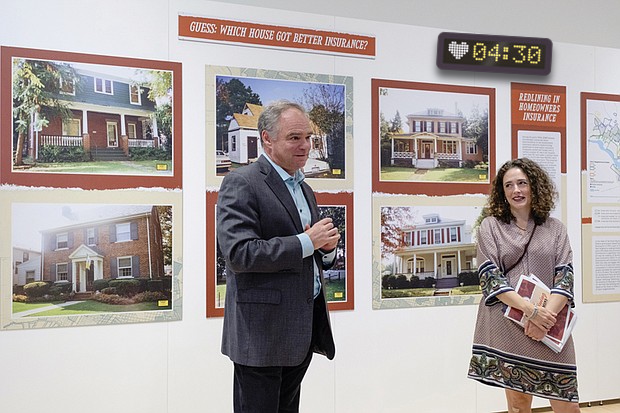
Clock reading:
**4:30**
